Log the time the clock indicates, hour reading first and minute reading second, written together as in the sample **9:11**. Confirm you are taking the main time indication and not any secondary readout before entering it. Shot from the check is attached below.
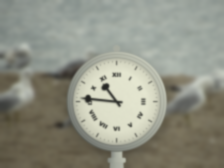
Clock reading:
**10:46**
